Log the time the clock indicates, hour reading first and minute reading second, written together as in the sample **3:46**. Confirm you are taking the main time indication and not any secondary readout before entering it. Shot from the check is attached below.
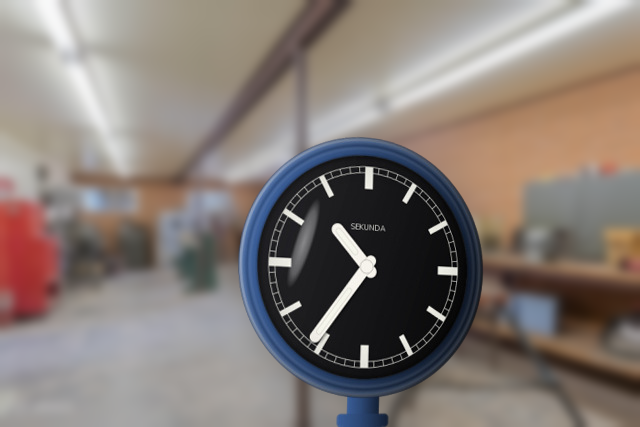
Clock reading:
**10:36**
